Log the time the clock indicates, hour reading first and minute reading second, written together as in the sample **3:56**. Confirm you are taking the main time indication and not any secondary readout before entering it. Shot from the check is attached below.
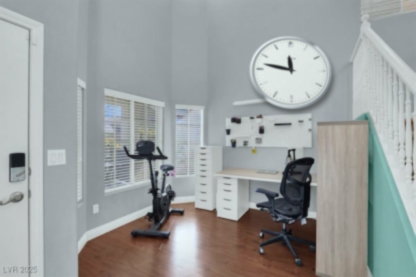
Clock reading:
**11:47**
